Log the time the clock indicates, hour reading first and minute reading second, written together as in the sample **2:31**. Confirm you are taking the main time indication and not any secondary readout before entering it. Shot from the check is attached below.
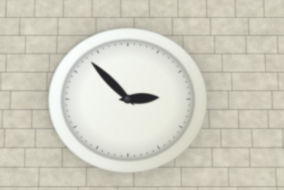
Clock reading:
**2:53**
